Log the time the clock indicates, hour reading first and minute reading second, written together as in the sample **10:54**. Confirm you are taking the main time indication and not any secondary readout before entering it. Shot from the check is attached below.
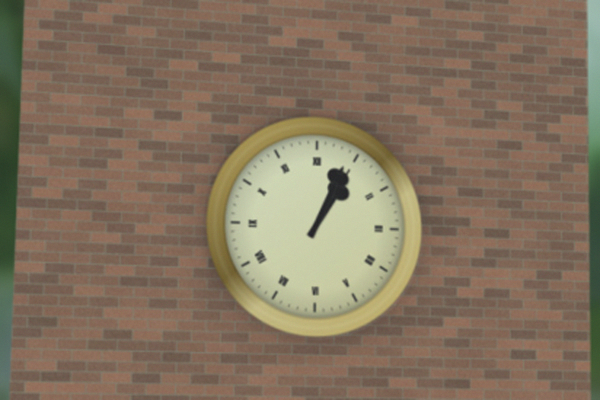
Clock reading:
**1:04**
